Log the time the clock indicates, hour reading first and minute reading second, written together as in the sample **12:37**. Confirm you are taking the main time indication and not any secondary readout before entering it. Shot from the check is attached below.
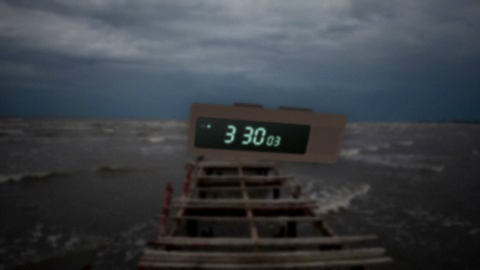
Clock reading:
**3:30**
